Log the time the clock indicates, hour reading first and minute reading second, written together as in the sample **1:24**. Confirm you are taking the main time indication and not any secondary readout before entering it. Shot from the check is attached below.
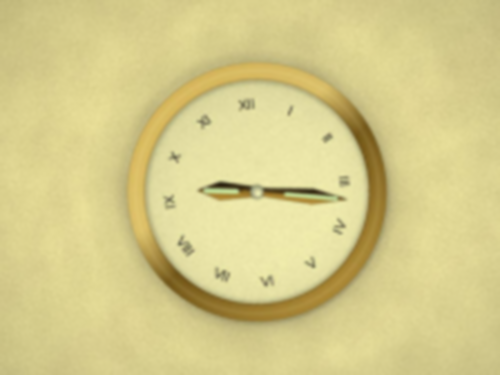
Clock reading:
**9:17**
